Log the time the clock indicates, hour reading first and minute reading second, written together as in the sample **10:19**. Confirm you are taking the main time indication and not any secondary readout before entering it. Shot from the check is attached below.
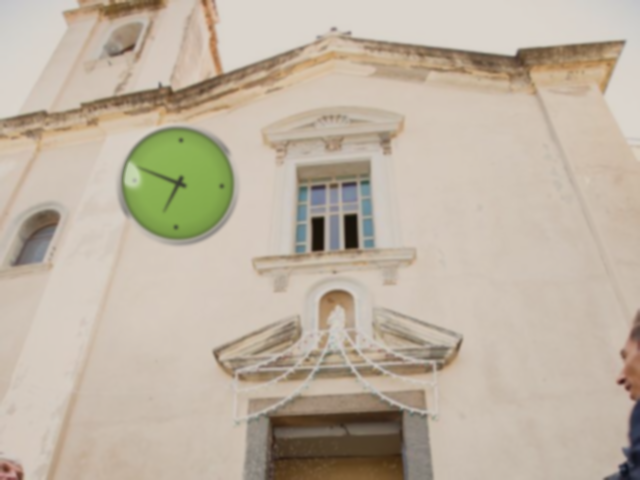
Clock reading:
**6:48**
